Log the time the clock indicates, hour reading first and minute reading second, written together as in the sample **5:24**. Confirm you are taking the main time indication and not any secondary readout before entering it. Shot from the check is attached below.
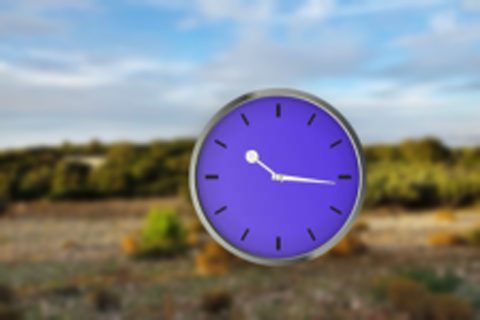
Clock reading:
**10:16**
